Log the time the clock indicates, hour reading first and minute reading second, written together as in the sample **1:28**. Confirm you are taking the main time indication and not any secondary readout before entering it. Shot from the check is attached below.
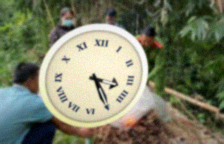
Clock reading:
**3:25**
